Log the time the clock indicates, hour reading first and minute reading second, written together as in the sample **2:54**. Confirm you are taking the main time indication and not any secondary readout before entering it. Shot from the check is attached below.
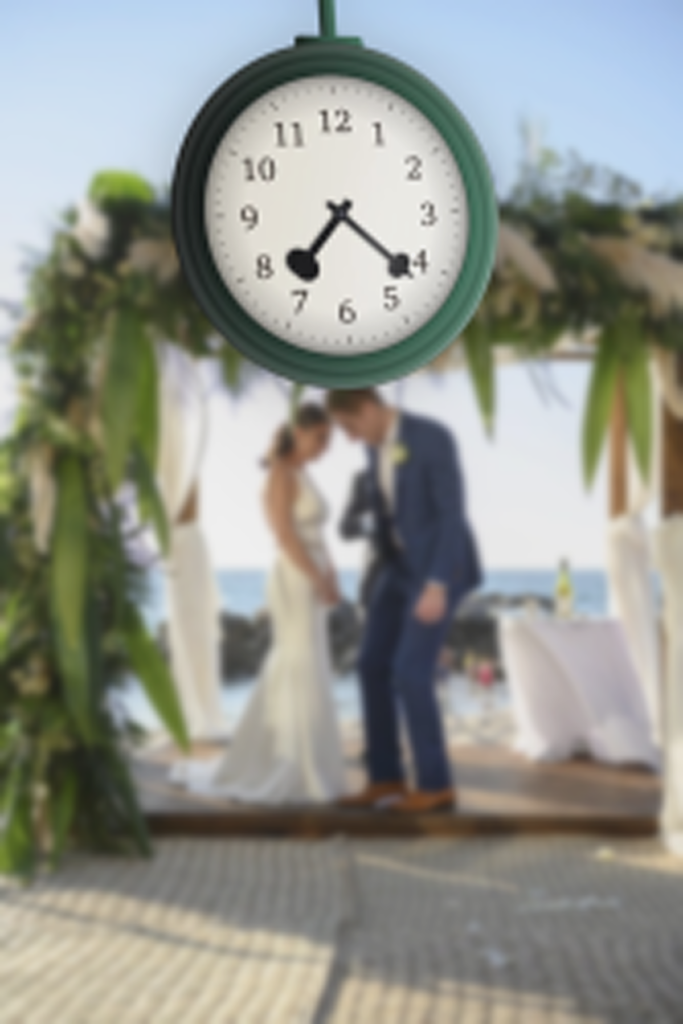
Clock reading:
**7:22**
